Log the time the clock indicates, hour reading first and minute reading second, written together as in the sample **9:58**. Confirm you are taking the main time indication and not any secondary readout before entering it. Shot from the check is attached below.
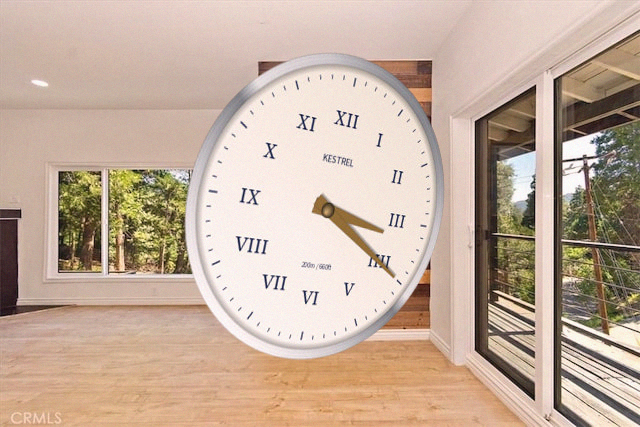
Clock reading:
**3:20**
